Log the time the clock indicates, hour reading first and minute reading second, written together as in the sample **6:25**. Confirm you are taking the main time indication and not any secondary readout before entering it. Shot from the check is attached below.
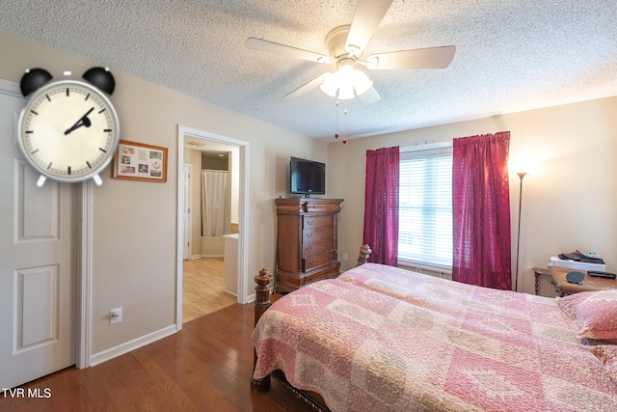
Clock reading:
**2:08**
